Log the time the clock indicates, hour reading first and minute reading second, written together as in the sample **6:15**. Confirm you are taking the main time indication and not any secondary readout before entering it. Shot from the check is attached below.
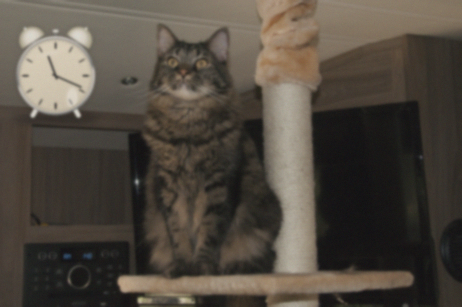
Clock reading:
**11:19**
